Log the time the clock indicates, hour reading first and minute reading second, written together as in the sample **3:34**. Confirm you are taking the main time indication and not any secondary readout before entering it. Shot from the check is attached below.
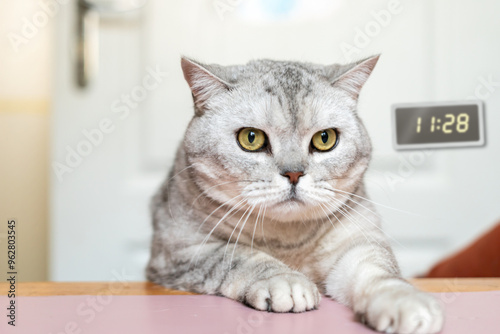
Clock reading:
**11:28**
